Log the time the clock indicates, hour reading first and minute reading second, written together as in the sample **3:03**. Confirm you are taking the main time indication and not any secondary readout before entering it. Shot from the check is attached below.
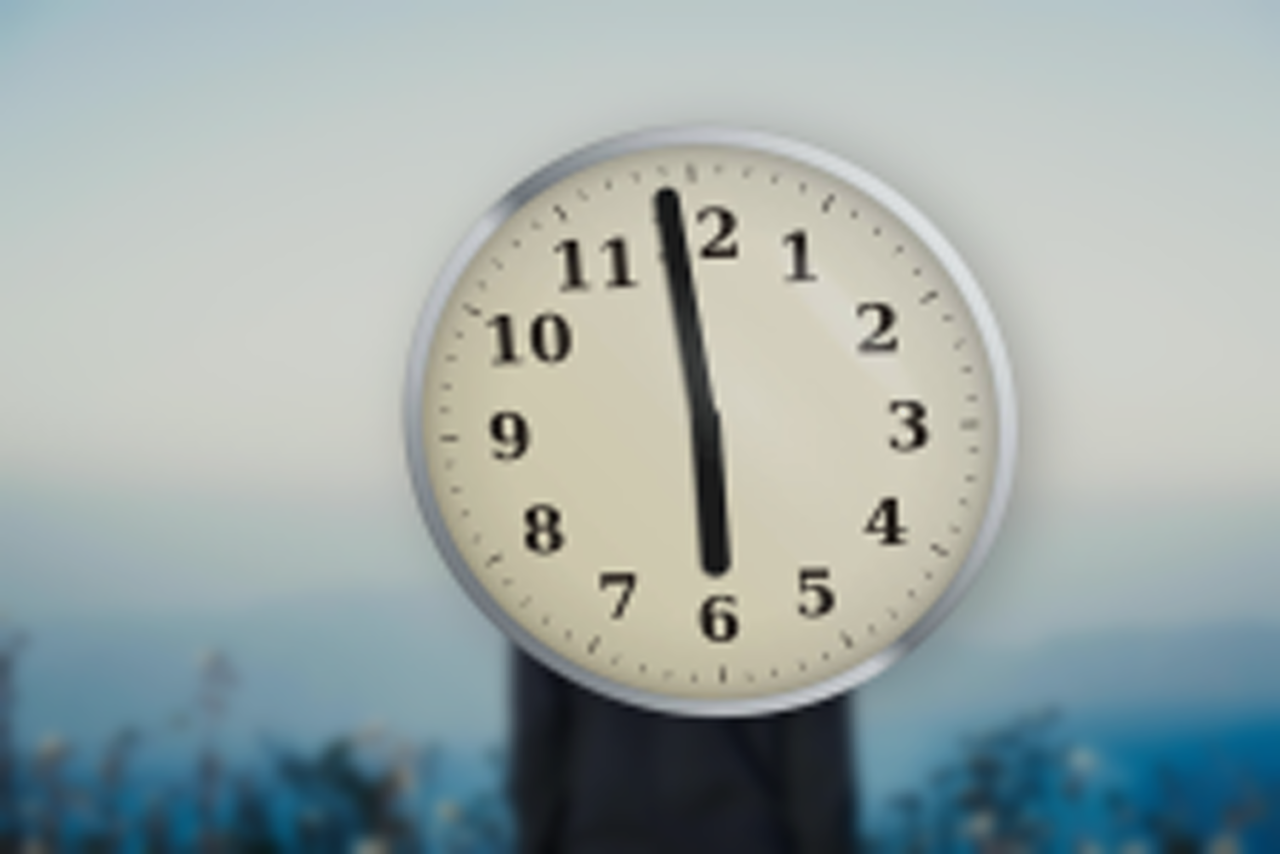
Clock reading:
**5:59**
